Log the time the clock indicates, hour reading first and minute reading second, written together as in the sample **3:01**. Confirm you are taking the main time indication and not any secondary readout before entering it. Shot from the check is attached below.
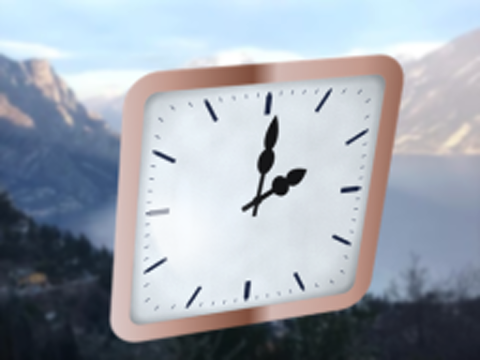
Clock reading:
**2:01**
